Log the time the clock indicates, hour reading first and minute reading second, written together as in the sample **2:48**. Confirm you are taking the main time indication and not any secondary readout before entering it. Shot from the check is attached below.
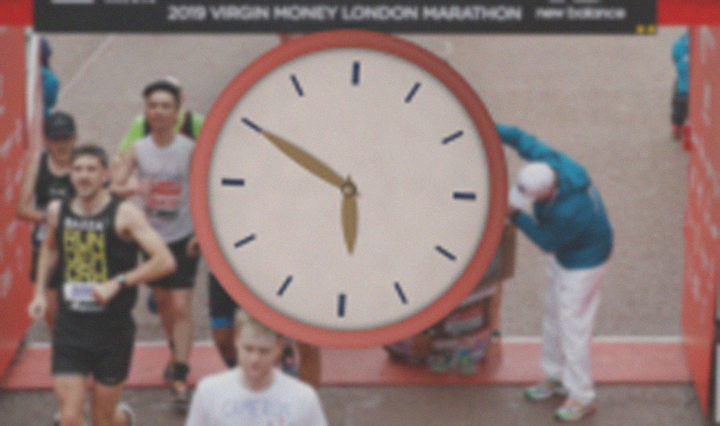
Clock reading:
**5:50**
